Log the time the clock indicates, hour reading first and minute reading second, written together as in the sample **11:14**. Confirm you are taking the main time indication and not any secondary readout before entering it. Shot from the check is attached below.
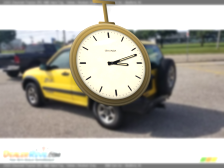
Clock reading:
**3:12**
